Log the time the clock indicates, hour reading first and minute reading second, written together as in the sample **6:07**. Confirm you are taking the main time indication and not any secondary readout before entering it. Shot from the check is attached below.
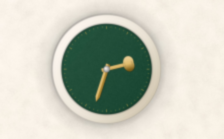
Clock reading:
**2:33**
